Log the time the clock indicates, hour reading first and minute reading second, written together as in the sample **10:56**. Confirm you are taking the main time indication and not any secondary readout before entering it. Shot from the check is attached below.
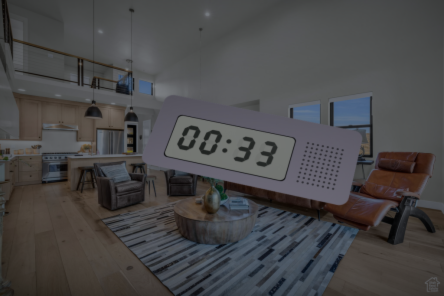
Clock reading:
**0:33**
